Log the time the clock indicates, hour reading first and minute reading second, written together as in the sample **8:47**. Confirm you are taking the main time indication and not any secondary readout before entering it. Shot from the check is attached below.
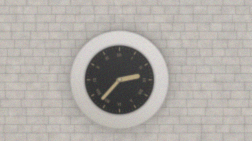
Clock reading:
**2:37**
